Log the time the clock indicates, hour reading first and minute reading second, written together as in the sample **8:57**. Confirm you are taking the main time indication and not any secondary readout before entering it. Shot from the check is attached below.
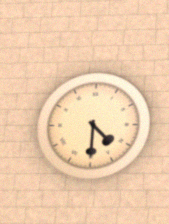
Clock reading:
**4:30**
